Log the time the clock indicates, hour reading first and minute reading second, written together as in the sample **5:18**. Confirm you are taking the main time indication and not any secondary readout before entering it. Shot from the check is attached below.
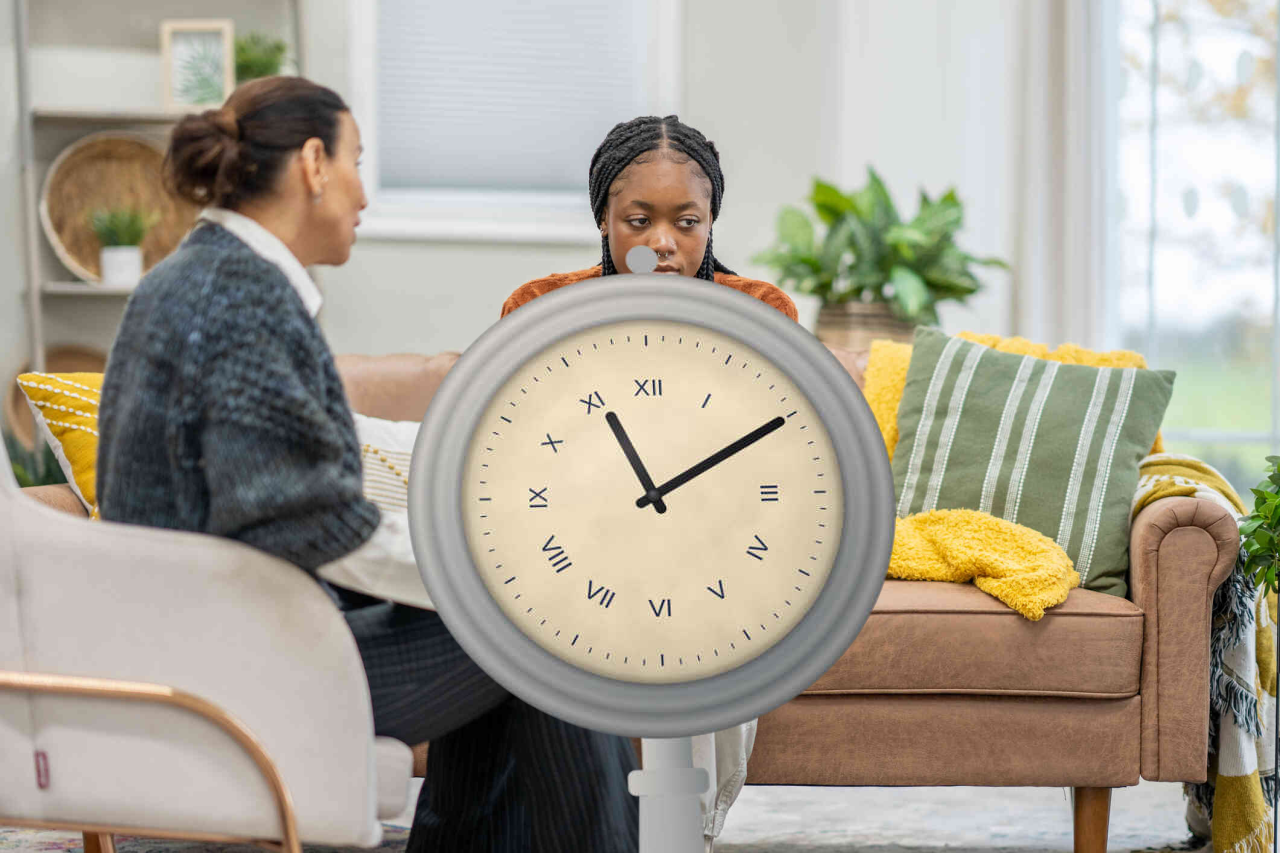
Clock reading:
**11:10**
